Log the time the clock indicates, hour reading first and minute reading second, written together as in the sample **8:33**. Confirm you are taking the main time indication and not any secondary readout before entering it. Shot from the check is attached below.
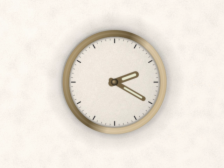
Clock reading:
**2:20**
